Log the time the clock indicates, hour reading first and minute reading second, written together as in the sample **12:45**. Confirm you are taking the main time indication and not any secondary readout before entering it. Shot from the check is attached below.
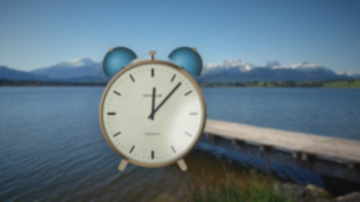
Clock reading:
**12:07**
